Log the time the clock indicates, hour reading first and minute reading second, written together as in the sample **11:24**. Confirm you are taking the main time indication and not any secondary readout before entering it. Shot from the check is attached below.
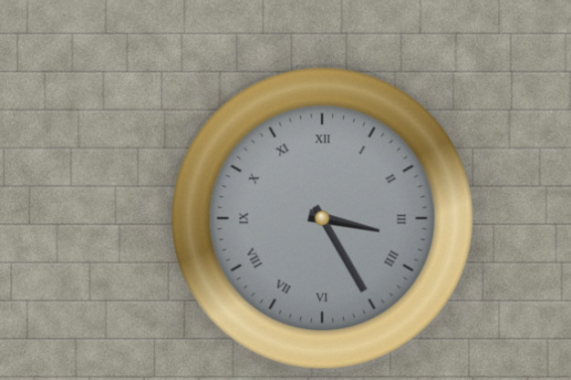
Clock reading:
**3:25**
